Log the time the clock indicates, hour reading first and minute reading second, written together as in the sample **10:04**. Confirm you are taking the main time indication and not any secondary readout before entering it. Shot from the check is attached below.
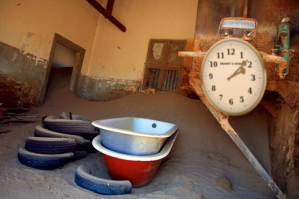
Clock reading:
**2:08**
